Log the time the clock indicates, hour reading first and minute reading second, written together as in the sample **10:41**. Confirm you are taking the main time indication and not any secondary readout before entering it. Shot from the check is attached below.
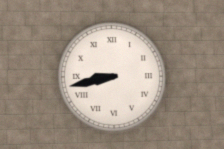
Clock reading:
**8:43**
